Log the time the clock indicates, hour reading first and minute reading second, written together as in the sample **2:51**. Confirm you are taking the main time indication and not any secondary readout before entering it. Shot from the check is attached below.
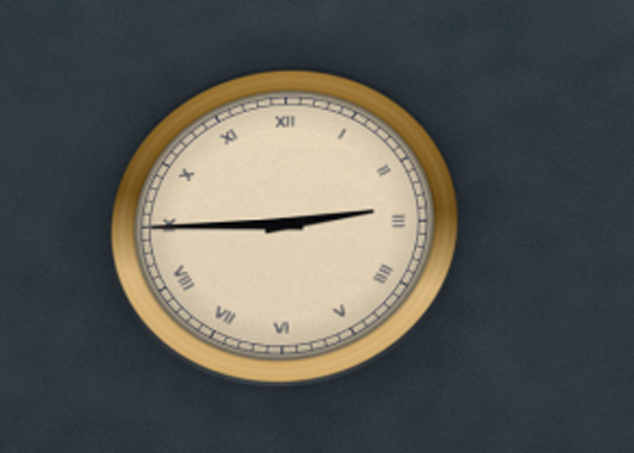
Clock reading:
**2:45**
